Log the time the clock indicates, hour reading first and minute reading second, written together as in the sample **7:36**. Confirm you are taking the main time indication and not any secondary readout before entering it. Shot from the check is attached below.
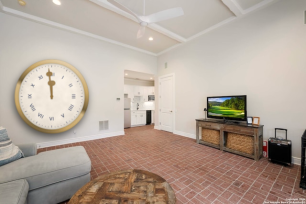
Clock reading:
**11:59**
